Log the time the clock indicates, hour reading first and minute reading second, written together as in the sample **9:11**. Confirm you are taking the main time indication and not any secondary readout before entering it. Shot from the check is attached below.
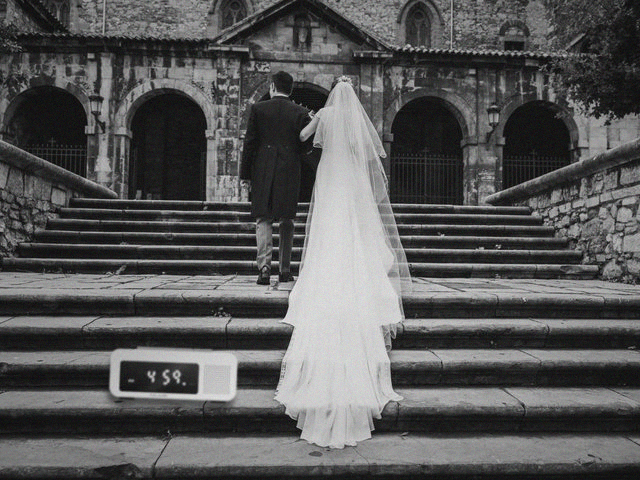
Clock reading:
**4:59**
